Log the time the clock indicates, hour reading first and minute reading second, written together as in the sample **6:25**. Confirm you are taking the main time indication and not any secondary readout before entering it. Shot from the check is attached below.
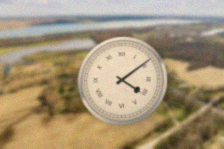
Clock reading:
**4:09**
